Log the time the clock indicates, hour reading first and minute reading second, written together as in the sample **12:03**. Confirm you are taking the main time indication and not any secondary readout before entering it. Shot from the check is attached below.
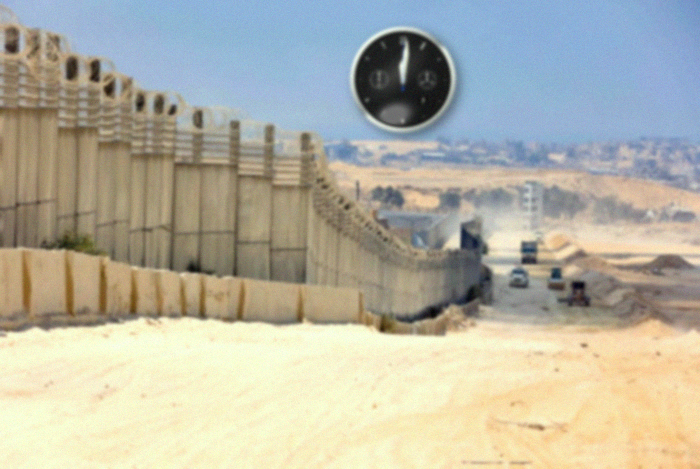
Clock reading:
**12:01**
